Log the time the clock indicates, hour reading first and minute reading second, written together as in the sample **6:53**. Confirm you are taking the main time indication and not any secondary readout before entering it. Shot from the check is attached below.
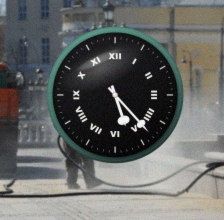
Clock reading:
**5:23**
